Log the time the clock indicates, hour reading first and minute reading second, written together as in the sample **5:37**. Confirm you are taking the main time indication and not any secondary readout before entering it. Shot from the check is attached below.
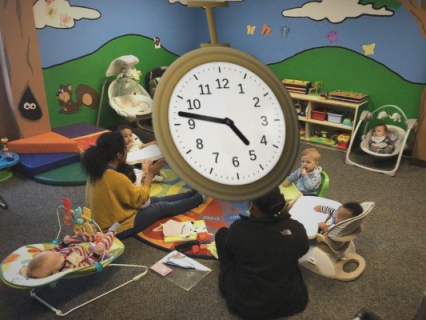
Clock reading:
**4:47**
